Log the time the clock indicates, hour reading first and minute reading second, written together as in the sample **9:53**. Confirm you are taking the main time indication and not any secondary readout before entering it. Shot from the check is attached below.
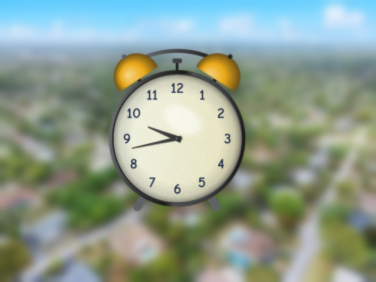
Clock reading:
**9:43**
